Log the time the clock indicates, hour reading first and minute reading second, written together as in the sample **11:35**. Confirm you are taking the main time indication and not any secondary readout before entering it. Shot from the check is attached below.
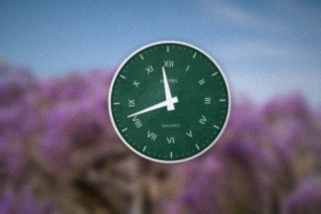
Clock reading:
**11:42**
